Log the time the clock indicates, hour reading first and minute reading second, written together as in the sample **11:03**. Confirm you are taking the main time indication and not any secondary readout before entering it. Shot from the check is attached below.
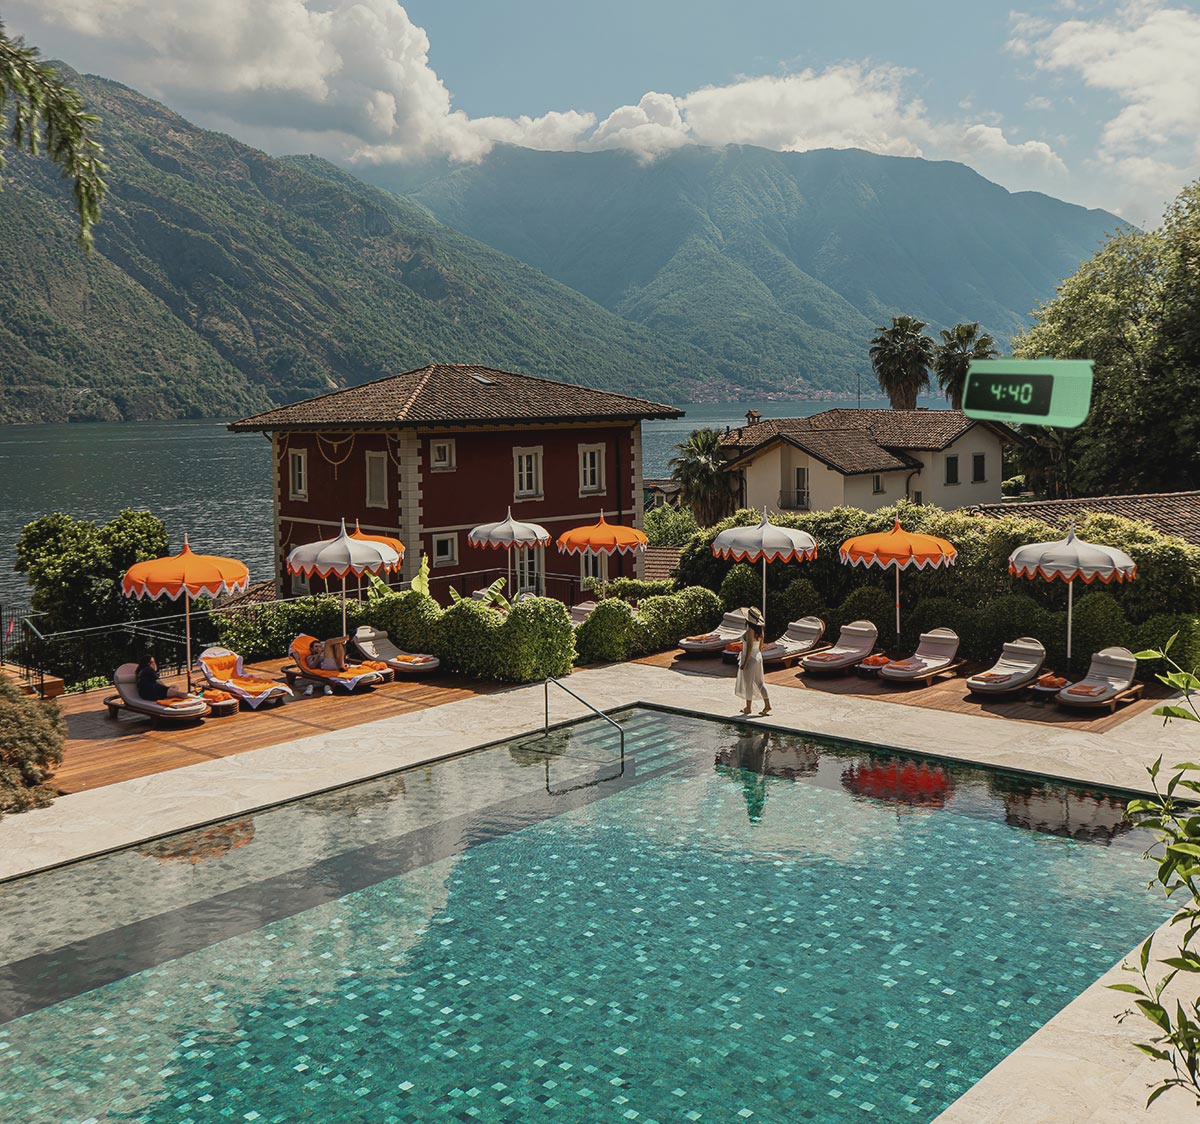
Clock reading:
**4:40**
